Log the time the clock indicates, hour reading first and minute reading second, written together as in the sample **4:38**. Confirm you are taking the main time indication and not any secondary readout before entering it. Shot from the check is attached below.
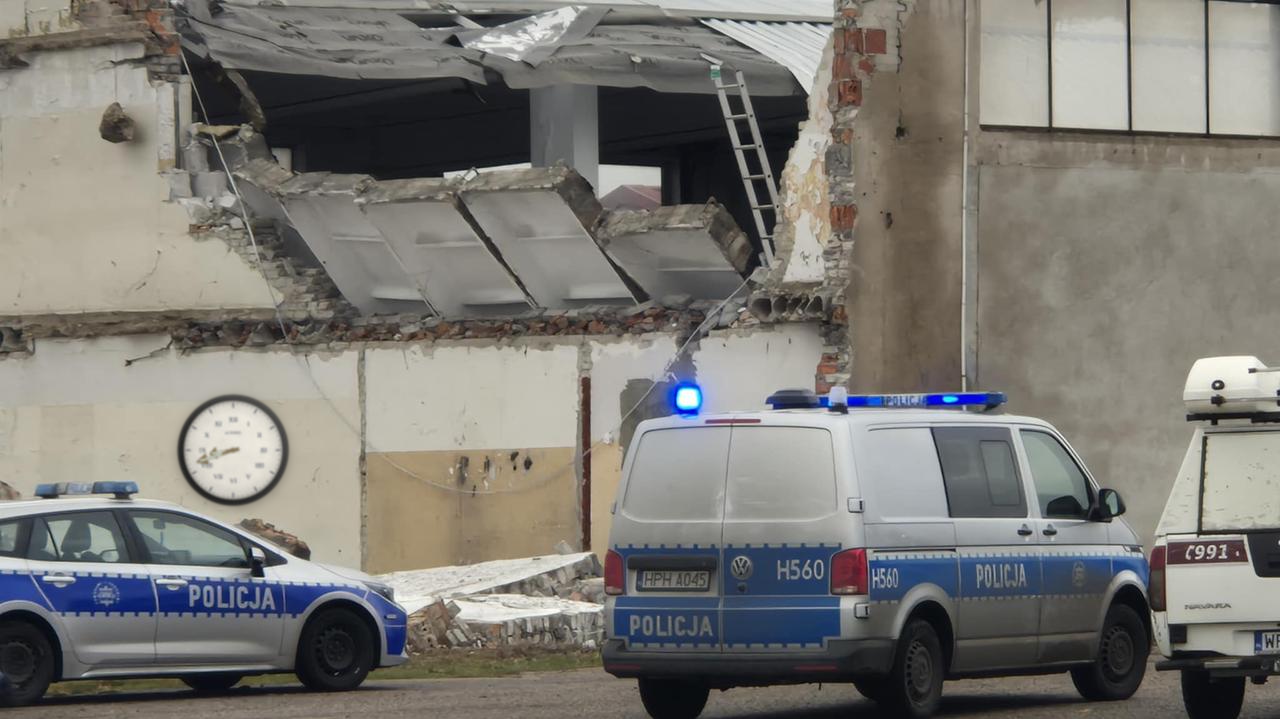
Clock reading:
**8:42**
